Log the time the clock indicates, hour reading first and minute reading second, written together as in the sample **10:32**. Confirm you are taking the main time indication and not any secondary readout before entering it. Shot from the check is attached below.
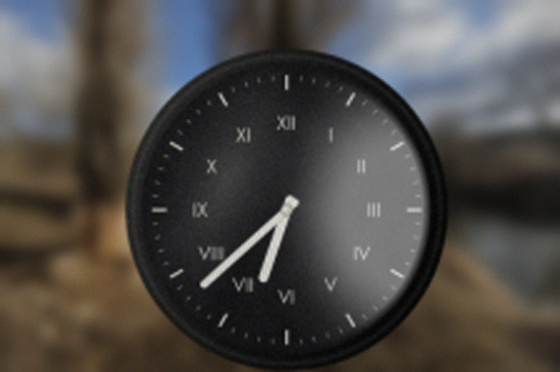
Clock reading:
**6:38**
